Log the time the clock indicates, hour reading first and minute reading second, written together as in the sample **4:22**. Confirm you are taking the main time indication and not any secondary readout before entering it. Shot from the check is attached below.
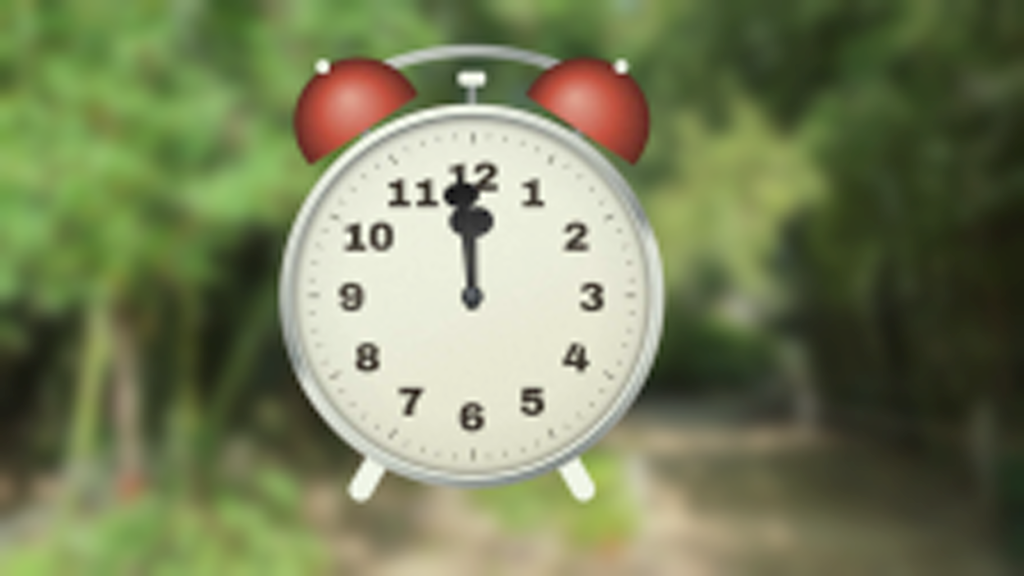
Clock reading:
**11:59**
